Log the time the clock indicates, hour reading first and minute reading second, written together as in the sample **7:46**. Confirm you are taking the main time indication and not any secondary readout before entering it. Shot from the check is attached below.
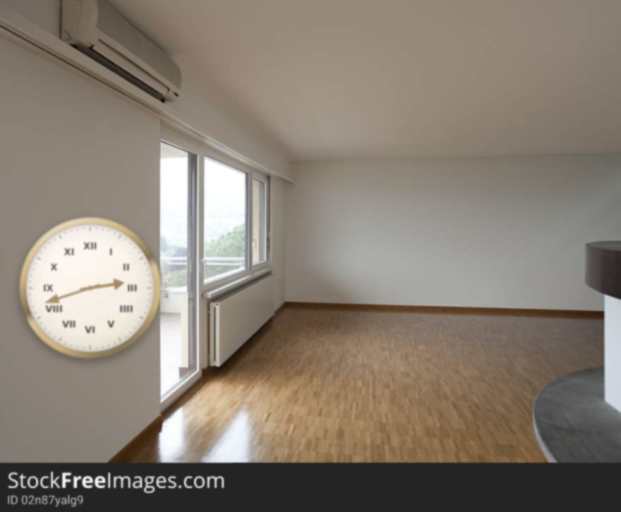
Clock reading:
**2:42**
